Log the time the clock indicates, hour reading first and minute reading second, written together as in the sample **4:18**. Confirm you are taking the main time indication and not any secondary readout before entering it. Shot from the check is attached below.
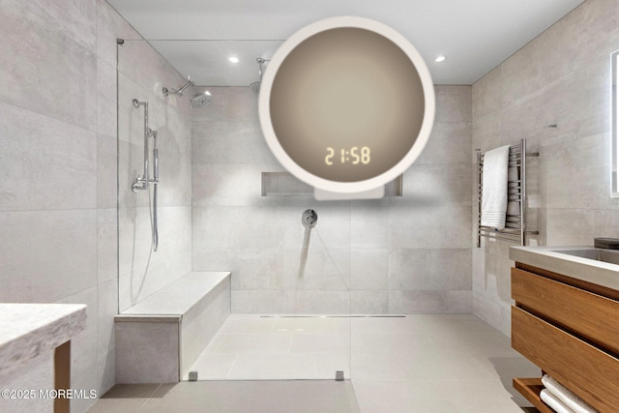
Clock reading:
**21:58**
